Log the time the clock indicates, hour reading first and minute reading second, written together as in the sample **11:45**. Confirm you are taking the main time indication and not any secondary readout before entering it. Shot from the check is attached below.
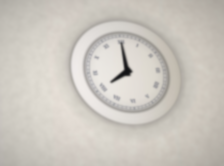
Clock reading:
**8:00**
